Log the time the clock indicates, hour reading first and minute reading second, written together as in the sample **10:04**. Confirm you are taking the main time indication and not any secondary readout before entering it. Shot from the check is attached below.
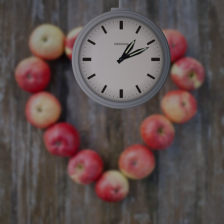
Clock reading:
**1:11**
